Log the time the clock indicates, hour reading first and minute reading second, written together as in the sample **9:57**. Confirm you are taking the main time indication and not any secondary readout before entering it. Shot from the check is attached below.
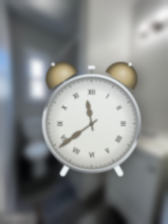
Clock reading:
**11:39**
